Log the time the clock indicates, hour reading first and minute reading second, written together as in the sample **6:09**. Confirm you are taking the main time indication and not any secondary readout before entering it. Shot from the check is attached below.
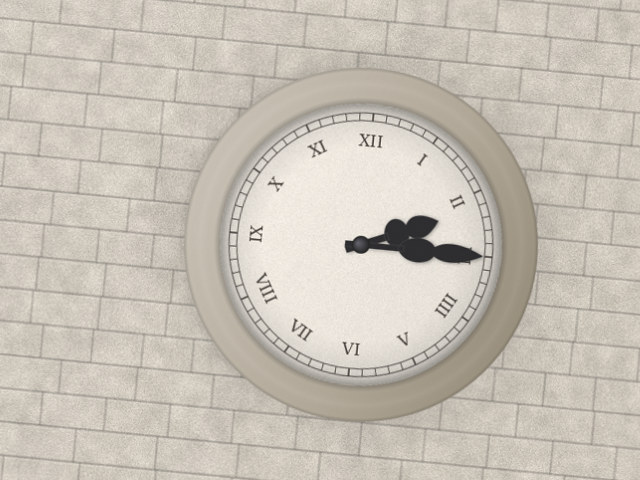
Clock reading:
**2:15**
